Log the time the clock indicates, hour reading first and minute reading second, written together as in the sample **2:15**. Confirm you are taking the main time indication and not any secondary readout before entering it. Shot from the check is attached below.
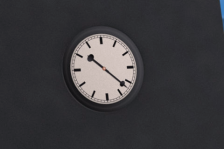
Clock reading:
**10:22**
